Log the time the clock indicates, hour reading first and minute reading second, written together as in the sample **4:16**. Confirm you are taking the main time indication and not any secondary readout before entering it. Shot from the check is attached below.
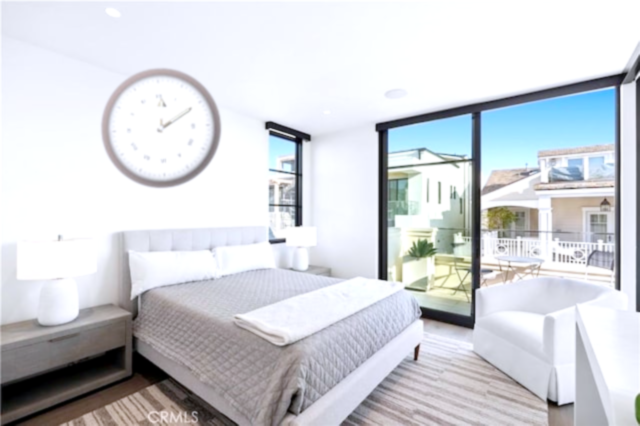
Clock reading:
**12:10**
